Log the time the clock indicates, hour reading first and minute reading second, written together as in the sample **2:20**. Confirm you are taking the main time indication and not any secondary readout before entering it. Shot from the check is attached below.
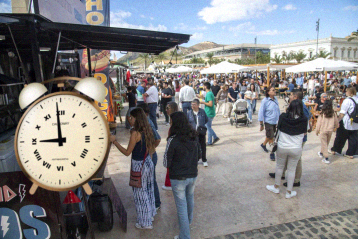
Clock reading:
**8:59**
